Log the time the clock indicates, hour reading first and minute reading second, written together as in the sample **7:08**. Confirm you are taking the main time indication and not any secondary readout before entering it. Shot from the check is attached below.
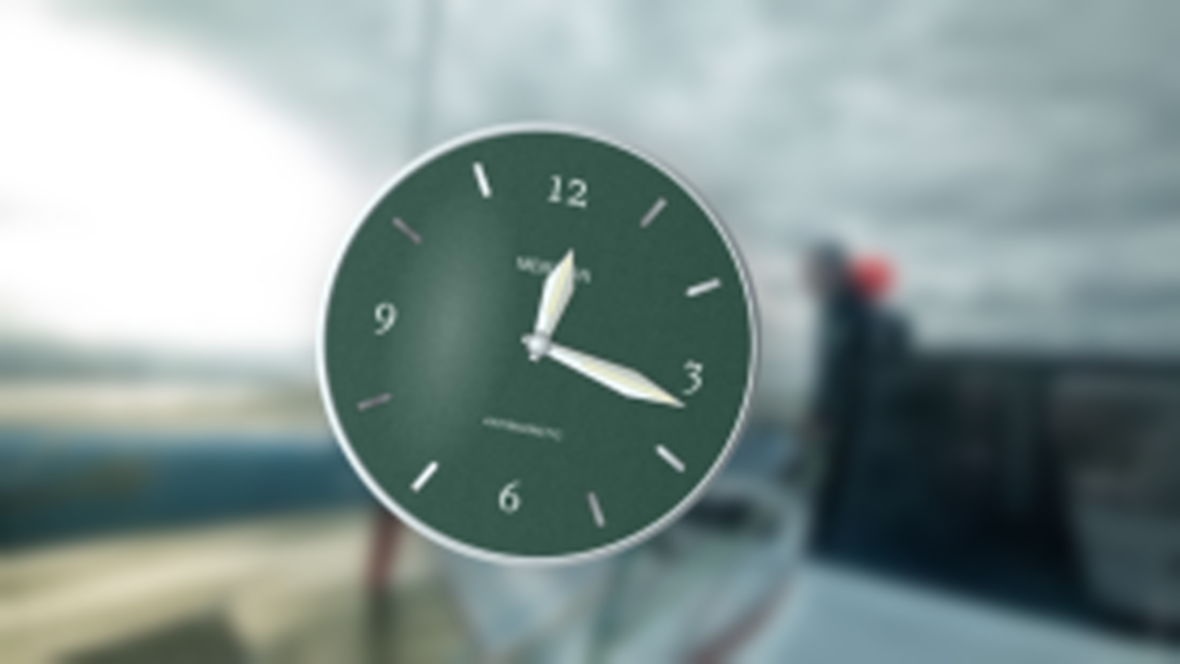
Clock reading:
**12:17**
